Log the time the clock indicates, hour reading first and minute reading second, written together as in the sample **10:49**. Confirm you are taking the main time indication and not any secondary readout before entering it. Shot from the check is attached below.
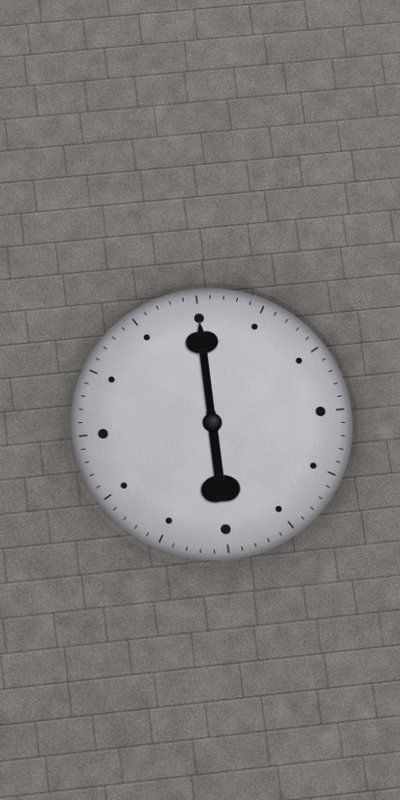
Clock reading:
**6:00**
